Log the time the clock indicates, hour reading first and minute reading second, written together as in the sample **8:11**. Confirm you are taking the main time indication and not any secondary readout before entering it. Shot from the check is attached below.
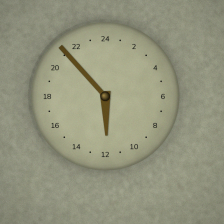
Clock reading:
**11:53**
